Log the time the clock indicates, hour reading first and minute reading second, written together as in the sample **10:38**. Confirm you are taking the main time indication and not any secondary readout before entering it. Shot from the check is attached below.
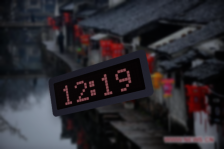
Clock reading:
**12:19**
